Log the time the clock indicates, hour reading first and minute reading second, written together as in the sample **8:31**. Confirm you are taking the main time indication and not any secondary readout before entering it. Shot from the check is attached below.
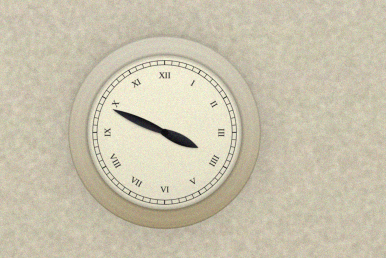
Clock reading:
**3:49**
